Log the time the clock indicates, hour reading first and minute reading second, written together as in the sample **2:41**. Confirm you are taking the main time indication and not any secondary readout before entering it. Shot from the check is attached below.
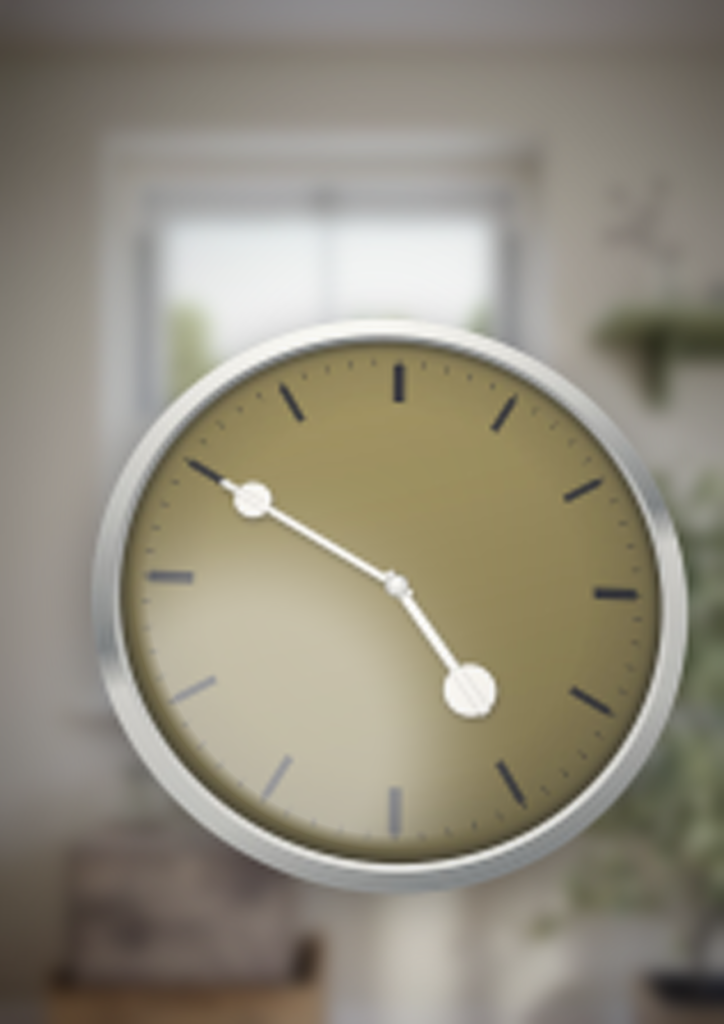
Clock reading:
**4:50**
